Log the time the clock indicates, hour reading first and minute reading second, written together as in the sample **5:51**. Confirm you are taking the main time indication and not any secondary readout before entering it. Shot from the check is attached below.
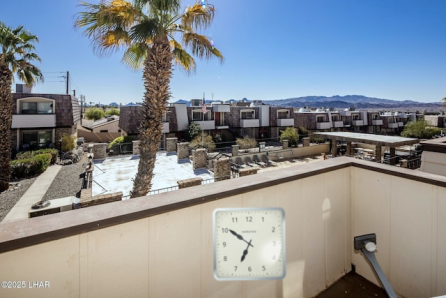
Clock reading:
**6:51**
